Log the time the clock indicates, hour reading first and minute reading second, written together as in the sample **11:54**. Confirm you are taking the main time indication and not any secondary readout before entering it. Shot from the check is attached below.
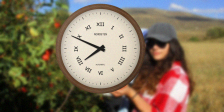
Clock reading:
**7:49**
